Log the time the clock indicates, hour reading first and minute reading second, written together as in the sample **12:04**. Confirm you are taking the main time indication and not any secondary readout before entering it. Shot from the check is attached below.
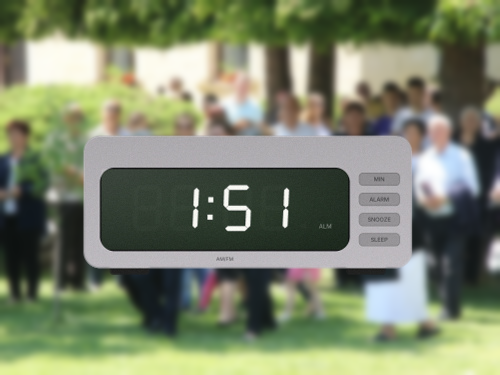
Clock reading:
**1:51**
